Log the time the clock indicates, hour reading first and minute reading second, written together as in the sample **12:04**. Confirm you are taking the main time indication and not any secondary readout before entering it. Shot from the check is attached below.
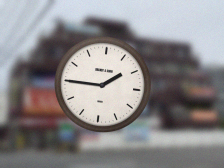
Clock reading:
**1:45**
